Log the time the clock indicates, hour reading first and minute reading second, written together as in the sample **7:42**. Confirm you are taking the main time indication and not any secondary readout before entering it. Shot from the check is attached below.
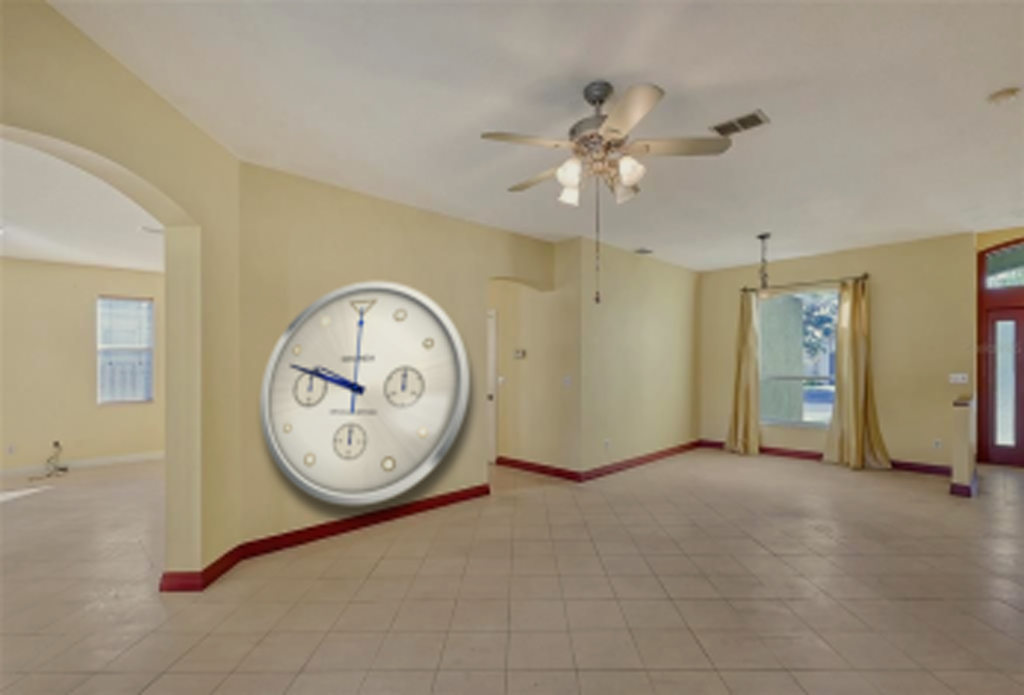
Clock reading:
**9:48**
